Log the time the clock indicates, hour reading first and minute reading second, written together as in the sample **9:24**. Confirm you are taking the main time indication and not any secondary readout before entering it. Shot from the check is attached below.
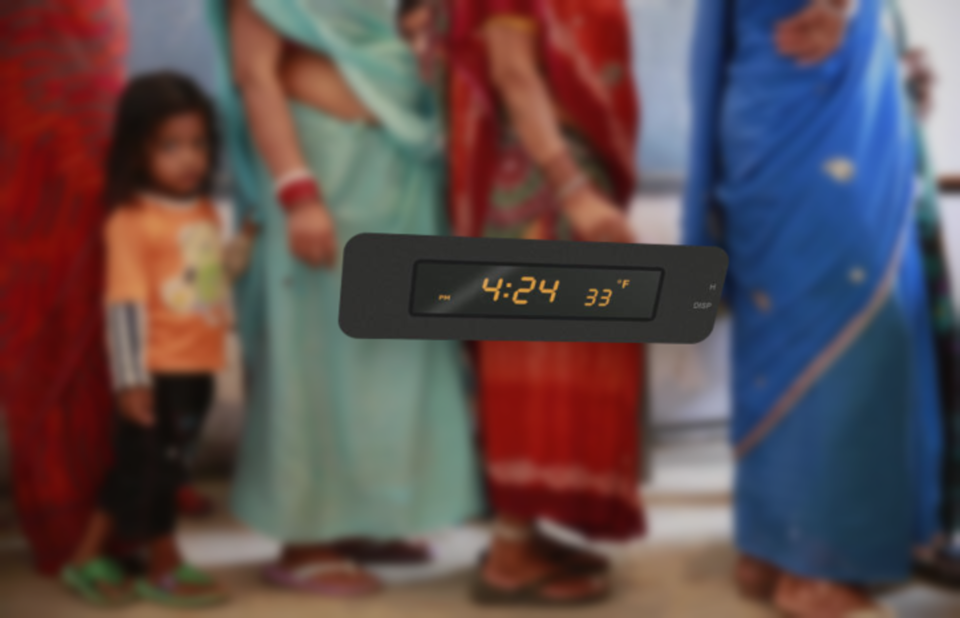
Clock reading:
**4:24**
